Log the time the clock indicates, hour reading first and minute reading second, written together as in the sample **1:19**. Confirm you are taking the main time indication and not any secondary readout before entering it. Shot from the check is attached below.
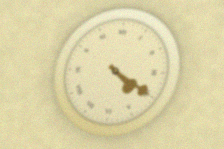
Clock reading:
**4:20**
